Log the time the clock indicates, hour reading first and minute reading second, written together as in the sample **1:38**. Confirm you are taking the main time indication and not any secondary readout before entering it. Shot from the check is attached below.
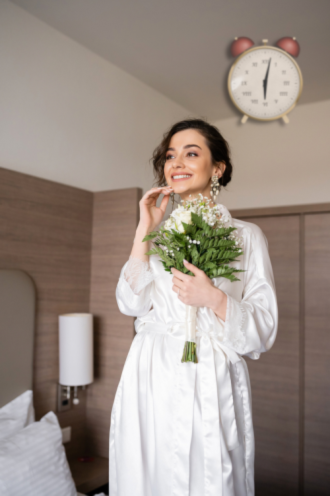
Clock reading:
**6:02**
